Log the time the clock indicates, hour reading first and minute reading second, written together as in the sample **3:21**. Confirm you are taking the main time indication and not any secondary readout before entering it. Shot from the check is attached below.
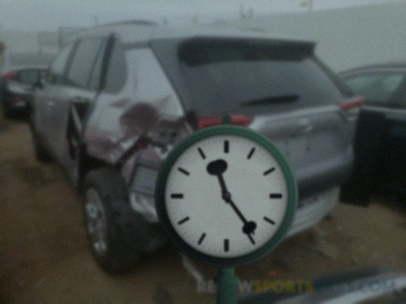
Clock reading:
**11:24**
